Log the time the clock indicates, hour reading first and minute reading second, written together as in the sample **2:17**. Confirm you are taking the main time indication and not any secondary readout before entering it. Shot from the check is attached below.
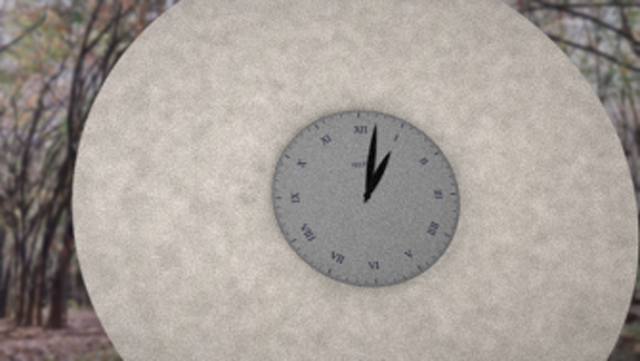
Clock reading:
**1:02**
